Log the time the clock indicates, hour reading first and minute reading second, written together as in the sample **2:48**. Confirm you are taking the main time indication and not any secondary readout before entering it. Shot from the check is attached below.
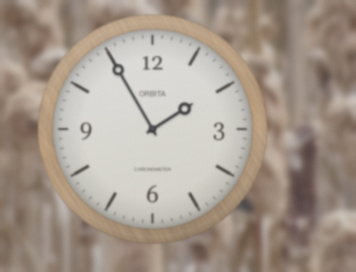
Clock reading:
**1:55**
